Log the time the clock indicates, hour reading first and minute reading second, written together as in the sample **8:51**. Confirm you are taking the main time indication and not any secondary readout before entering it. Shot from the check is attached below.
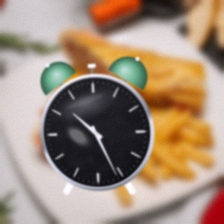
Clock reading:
**10:26**
